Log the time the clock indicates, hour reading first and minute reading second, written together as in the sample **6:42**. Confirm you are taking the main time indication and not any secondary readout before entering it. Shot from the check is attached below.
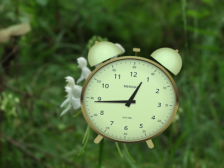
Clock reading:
**12:44**
